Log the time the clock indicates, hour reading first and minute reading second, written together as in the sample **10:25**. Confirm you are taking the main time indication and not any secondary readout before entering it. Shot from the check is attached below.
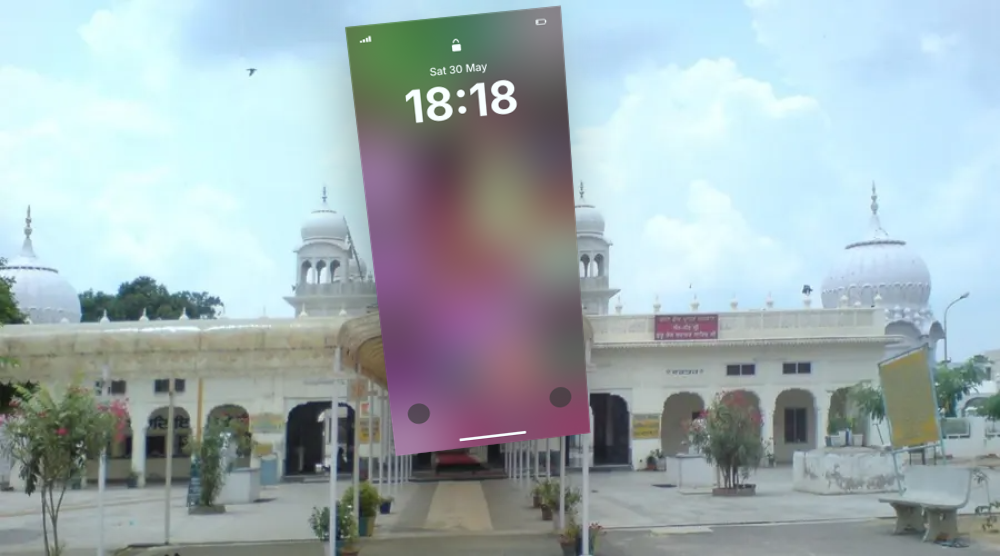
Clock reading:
**18:18**
